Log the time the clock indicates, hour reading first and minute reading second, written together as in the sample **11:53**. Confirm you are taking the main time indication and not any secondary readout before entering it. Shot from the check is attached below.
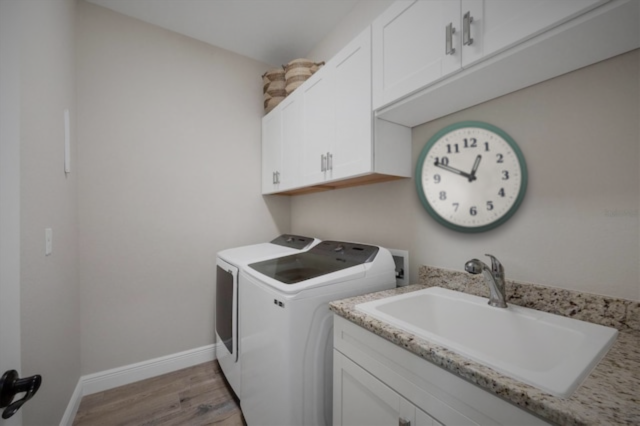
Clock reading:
**12:49**
